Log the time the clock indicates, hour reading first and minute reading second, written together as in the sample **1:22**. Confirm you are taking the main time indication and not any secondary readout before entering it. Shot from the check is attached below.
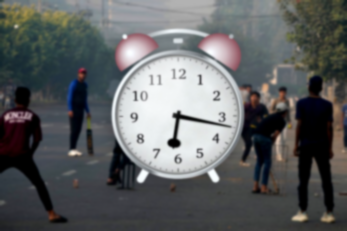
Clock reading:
**6:17**
